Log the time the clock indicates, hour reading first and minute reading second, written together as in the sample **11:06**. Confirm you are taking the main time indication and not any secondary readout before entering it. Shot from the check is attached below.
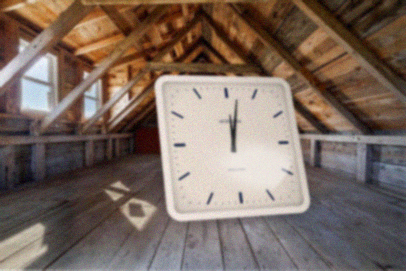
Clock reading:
**12:02**
